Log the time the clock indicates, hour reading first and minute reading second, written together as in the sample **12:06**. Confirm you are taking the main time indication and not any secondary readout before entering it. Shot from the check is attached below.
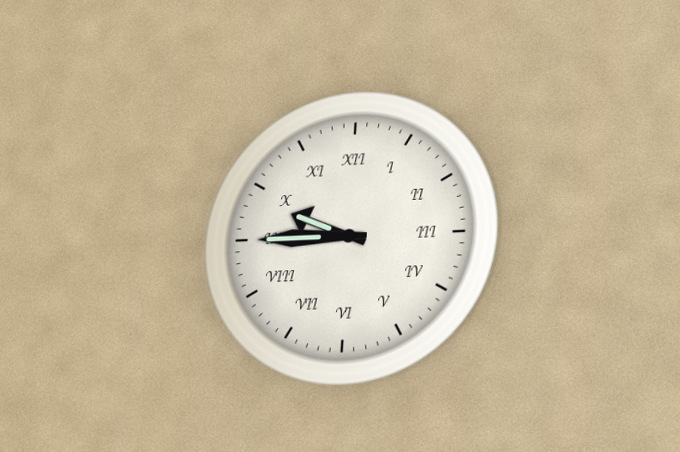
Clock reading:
**9:45**
